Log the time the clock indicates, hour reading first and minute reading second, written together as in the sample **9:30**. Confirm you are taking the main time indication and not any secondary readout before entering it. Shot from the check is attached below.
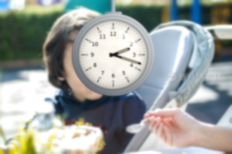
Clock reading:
**2:18**
